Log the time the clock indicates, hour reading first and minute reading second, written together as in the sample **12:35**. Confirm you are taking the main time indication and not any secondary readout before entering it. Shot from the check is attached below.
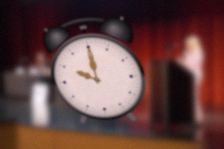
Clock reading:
**10:00**
